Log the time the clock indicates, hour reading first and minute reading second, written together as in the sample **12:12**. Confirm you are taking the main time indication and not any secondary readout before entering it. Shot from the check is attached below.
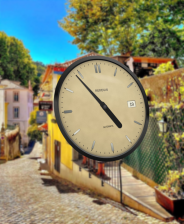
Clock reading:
**4:54**
